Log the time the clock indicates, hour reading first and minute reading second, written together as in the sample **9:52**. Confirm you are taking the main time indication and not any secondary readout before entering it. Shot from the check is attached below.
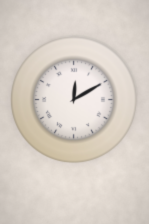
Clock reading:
**12:10**
